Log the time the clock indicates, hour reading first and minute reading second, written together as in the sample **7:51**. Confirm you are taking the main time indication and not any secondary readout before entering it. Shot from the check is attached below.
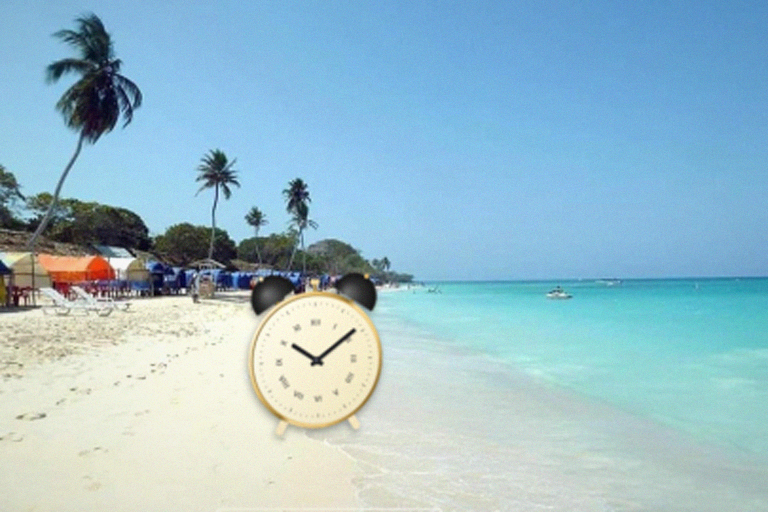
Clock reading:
**10:09**
